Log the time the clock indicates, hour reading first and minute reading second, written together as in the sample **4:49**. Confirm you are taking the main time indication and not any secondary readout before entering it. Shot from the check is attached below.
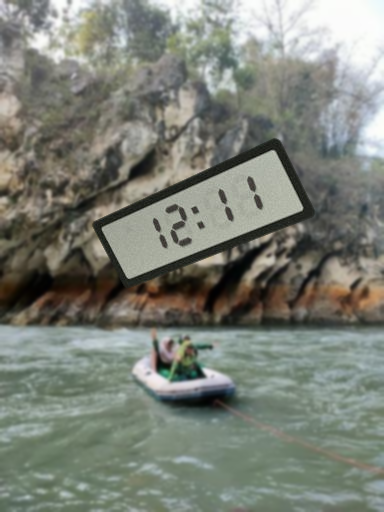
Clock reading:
**12:11**
